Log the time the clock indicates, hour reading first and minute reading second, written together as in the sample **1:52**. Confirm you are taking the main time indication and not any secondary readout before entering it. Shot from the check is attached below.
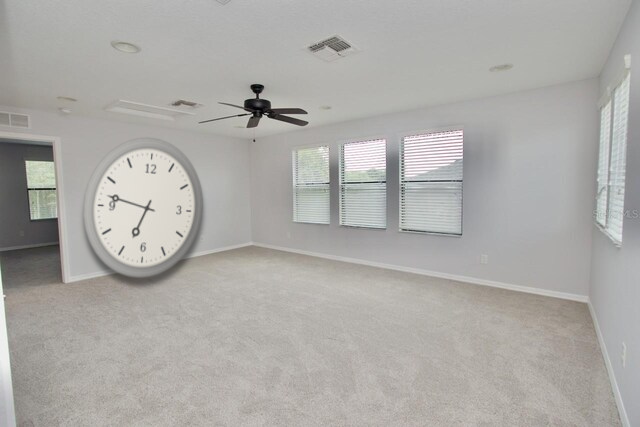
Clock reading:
**6:47**
